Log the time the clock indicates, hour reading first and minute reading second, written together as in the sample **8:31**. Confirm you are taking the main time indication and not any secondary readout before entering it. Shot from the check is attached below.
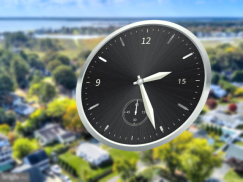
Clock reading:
**2:26**
